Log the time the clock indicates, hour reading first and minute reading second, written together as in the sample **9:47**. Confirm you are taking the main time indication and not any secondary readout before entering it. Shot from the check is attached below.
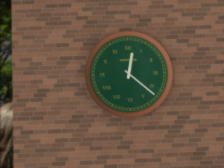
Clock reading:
**12:22**
